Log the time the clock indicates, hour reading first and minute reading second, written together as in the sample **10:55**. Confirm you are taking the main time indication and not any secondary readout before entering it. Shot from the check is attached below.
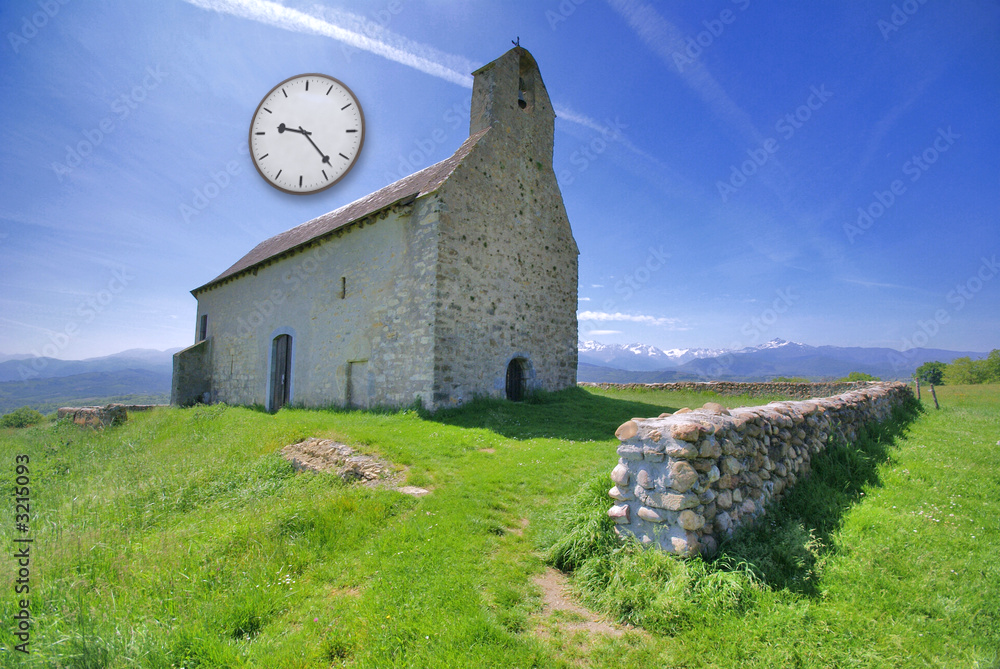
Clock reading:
**9:23**
